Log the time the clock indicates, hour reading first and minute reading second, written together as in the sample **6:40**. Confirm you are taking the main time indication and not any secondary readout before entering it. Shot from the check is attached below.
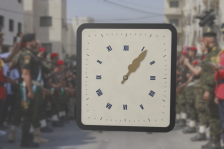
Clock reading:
**1:06**
